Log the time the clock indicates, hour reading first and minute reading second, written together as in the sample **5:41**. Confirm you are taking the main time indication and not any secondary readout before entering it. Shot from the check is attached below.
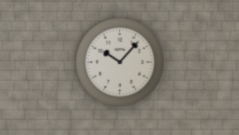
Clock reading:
**10:07**
